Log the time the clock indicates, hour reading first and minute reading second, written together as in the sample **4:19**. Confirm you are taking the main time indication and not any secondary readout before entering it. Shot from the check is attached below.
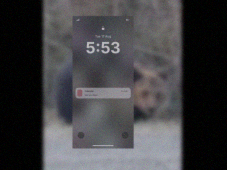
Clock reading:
**5:53**
